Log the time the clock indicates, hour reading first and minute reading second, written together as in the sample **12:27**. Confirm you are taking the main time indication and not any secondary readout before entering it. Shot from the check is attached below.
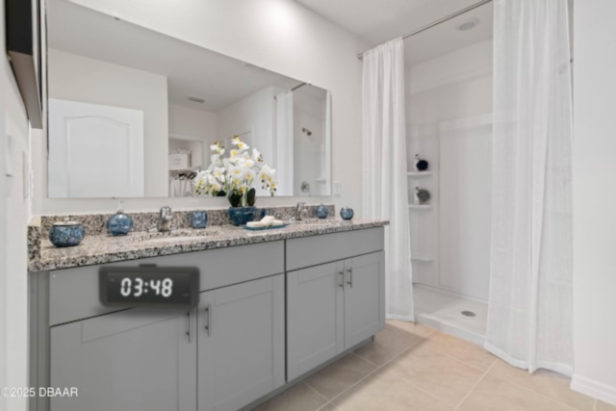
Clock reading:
**3:48**
